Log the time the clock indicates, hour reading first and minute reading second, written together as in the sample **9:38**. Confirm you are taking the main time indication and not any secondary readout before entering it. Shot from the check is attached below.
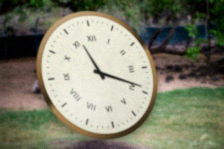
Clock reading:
**11:19**
